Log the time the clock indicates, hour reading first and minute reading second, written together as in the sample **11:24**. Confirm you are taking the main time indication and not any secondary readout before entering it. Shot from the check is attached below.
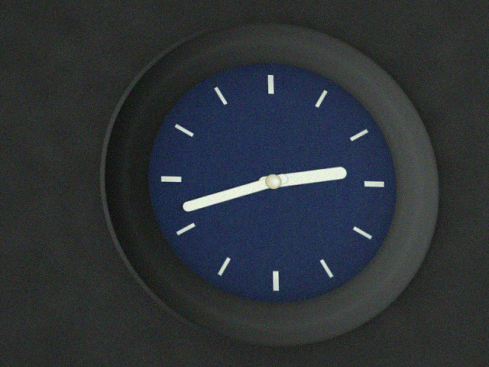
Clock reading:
**2:42**
